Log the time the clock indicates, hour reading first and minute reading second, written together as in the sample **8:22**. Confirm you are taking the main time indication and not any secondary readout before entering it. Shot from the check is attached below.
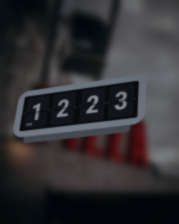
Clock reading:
**12:23**
